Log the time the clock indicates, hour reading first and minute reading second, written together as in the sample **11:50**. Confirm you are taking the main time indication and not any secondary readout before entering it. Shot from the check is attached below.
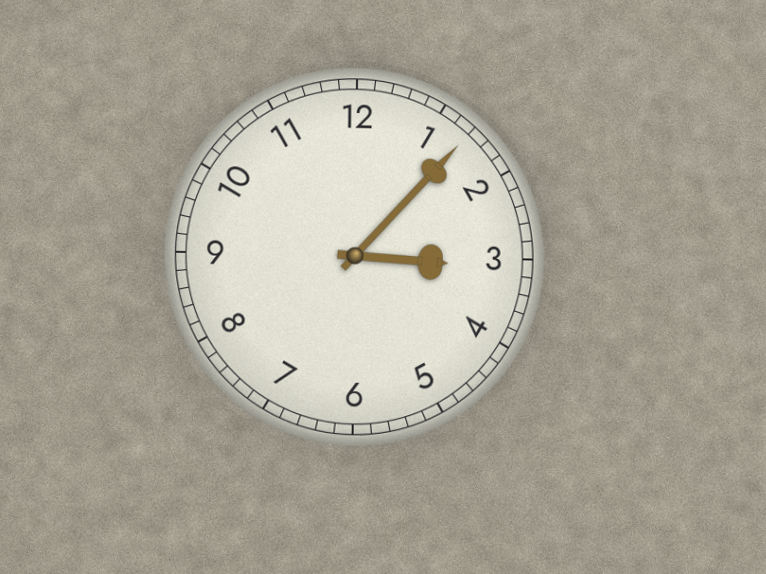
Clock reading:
**3:07**
